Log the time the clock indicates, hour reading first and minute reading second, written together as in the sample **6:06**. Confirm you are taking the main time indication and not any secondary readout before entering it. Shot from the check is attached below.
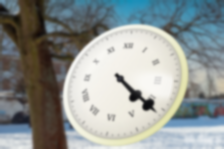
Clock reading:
**4:21**
